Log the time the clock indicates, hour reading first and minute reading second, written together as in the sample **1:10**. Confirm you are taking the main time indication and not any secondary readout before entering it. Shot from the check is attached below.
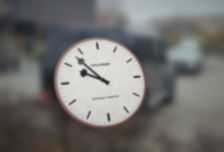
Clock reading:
**9:53**
